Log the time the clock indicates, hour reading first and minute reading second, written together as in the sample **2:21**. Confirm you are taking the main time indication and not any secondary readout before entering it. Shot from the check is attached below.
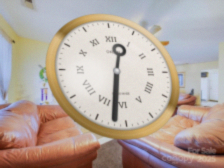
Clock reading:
**12:32**
